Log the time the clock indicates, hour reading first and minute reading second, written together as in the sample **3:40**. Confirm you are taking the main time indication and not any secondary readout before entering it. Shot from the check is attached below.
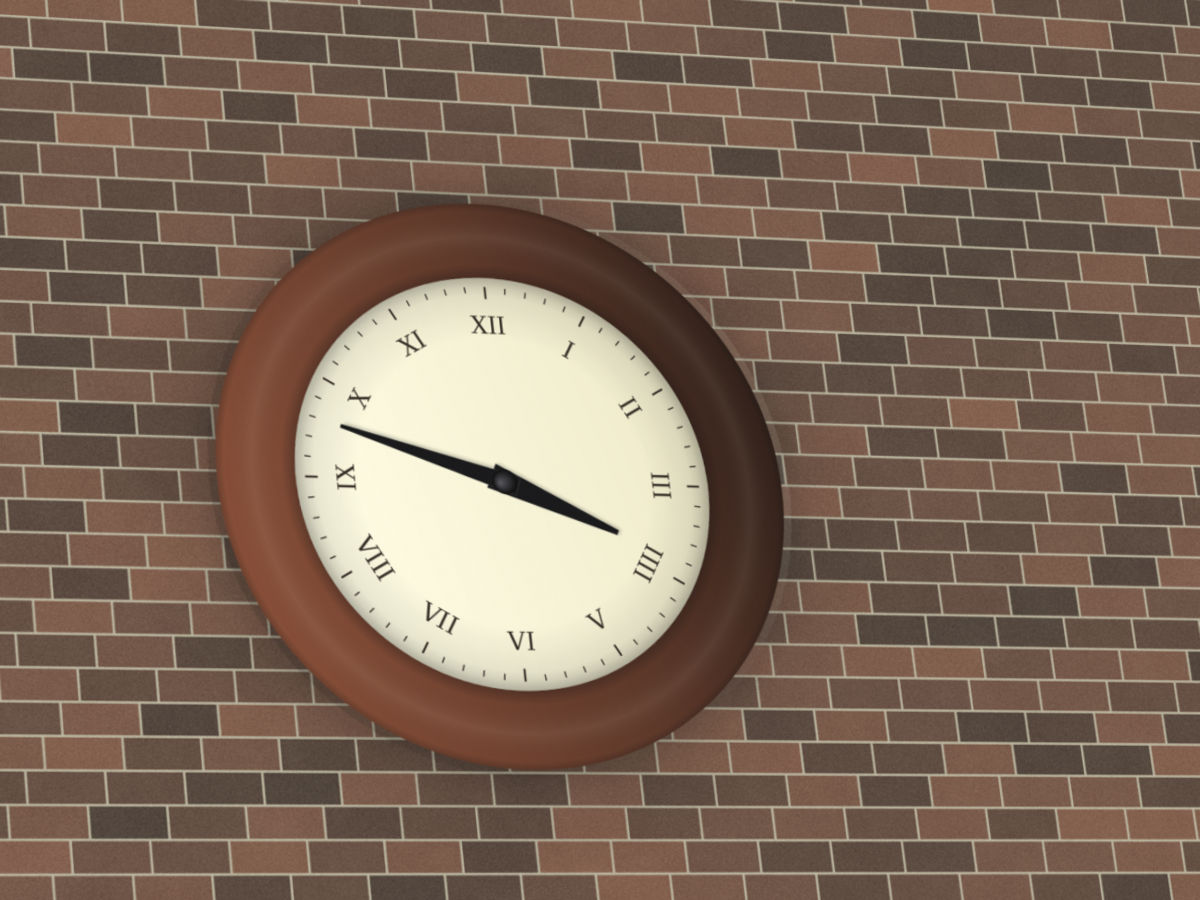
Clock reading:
**3:48**
